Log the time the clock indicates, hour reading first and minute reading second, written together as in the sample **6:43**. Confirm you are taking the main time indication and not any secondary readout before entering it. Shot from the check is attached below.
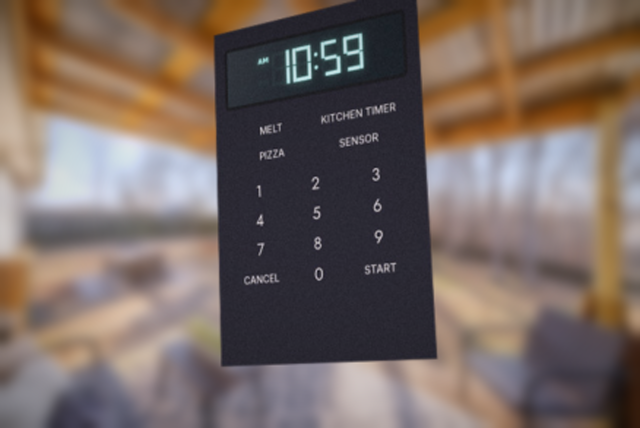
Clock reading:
**10:59**
